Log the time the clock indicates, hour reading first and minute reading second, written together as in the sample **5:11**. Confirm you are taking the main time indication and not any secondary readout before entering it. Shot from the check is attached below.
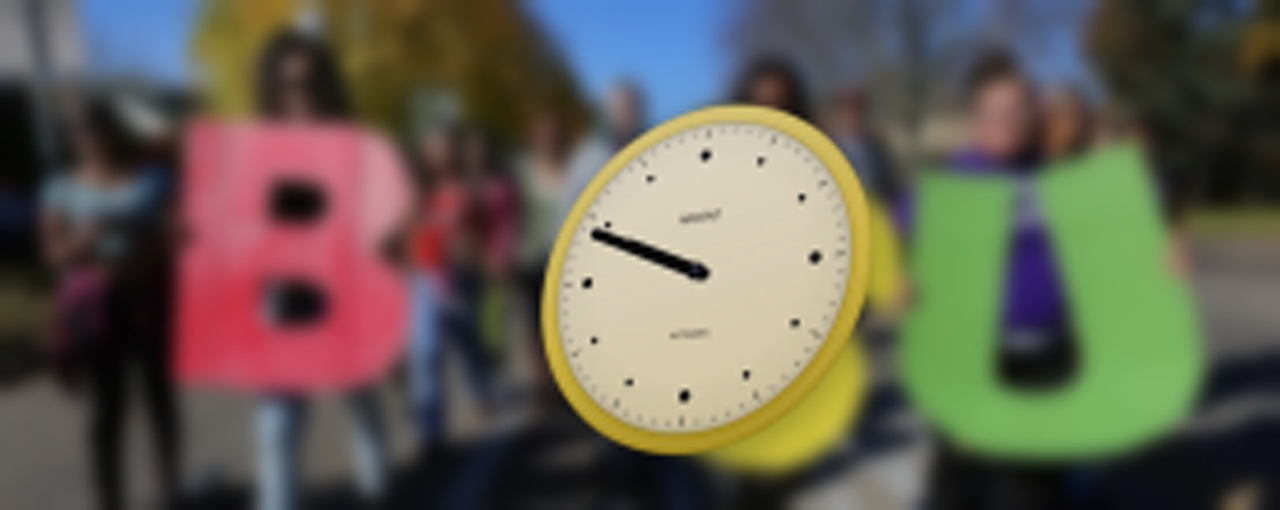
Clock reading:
**9:49**
